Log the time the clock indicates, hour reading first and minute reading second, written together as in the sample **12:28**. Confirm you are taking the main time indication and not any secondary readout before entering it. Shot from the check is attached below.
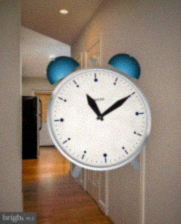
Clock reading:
**11:10**
